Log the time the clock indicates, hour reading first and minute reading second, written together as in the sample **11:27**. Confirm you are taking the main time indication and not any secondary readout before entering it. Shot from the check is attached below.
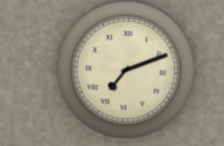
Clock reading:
**7:11**
